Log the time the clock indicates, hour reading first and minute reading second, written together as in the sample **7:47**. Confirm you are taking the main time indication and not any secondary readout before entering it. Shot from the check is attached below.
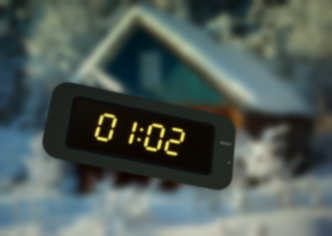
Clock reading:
**1:02**
